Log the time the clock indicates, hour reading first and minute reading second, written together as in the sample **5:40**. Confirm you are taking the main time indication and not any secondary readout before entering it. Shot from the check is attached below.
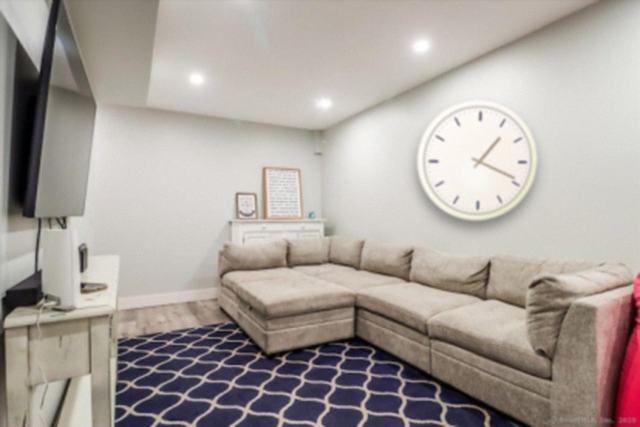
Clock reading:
**1:19**
